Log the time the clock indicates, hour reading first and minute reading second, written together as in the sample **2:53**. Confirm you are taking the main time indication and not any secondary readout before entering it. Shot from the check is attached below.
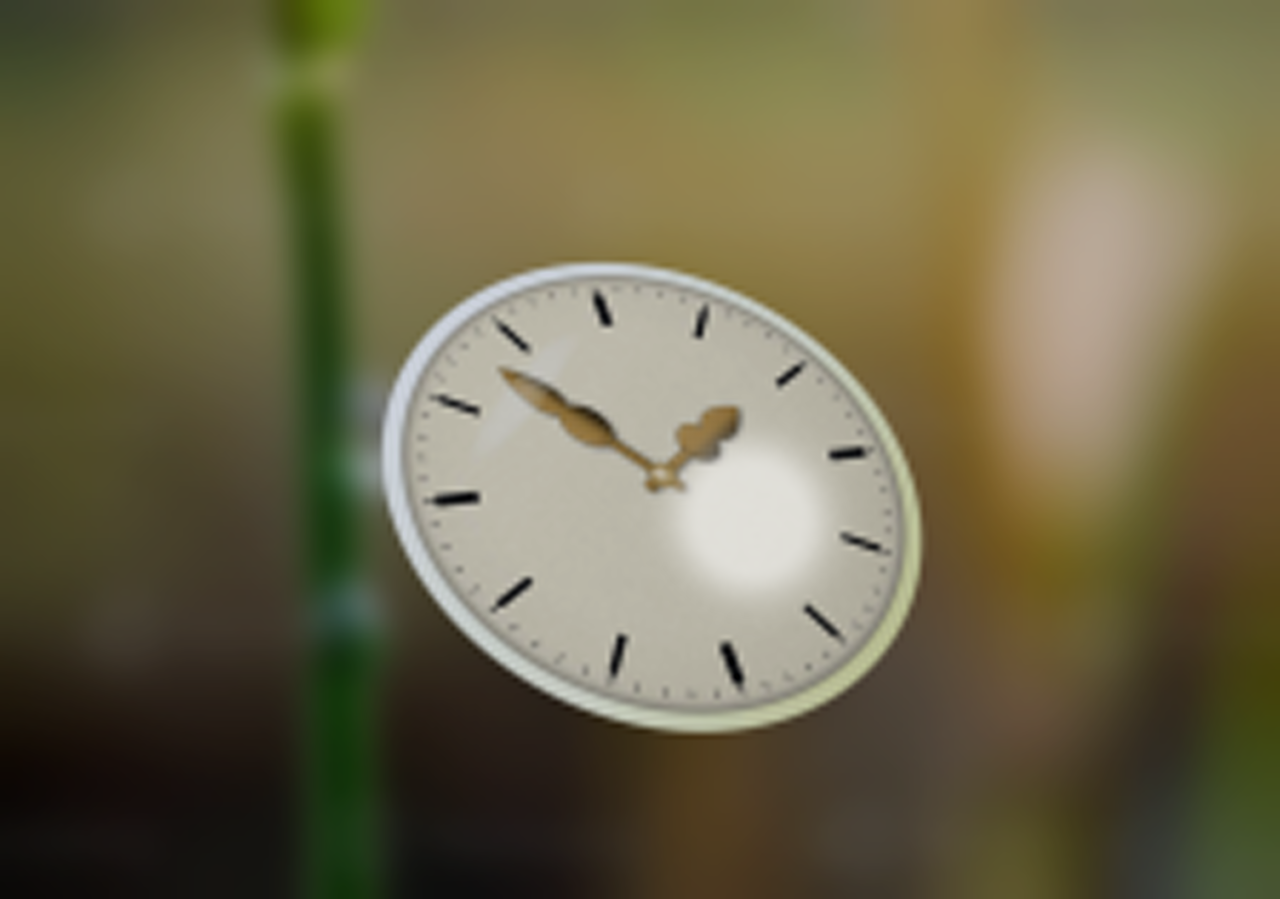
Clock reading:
**1:53**
